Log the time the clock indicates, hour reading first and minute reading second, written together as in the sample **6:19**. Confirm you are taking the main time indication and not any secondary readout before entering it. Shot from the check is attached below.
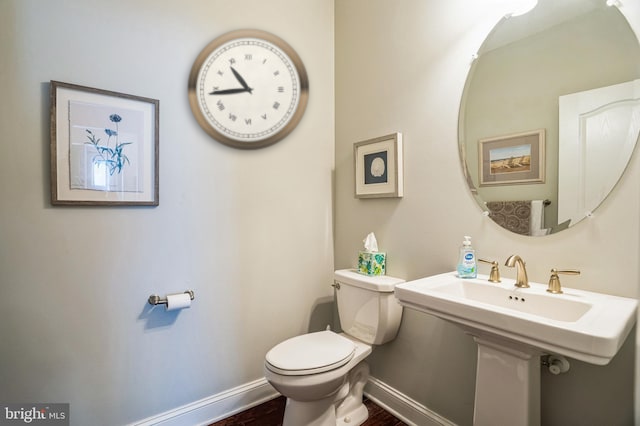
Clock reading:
**10:44**
